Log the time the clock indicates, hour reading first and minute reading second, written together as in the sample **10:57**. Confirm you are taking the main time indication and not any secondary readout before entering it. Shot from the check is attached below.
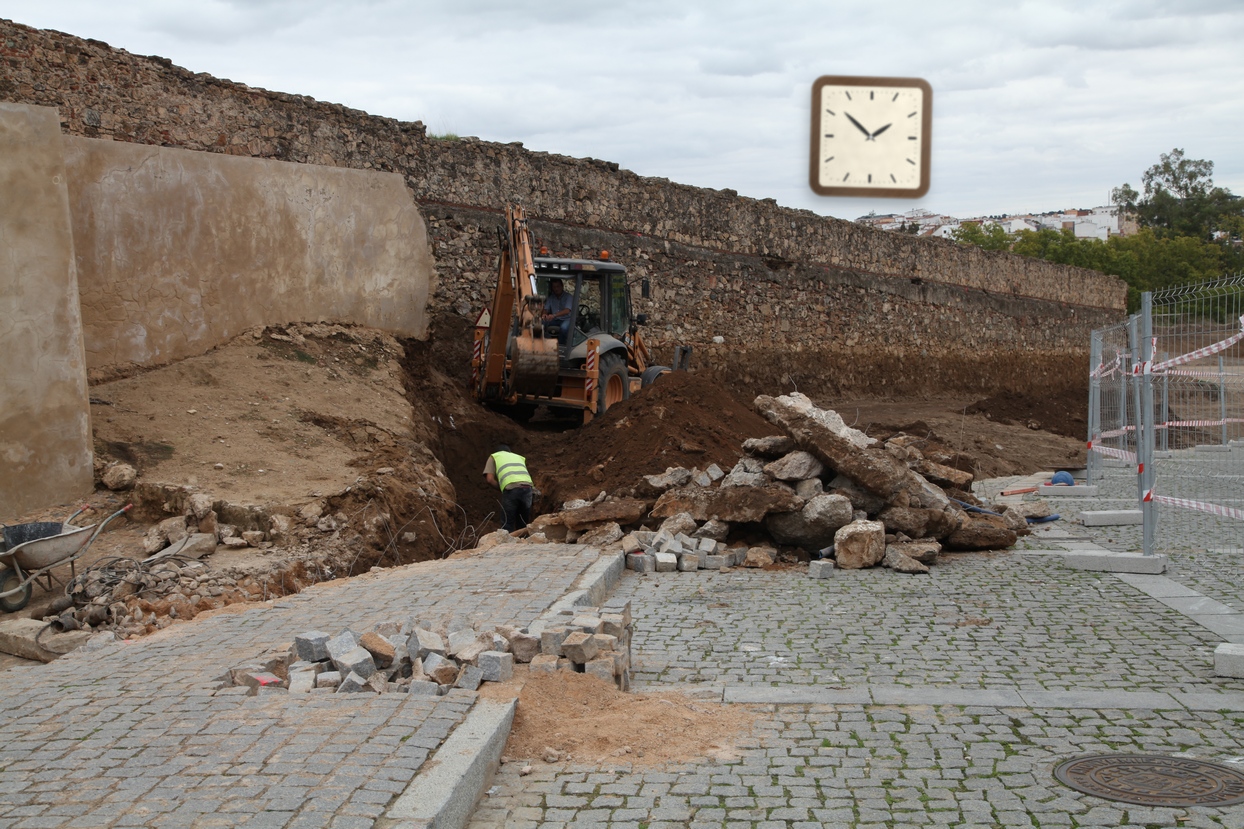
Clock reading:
**1:52**
